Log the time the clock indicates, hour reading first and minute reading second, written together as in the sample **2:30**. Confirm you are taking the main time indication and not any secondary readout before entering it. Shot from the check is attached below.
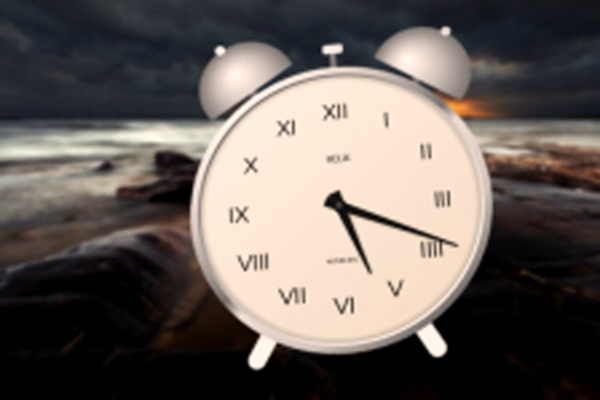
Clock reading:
**5:19**
